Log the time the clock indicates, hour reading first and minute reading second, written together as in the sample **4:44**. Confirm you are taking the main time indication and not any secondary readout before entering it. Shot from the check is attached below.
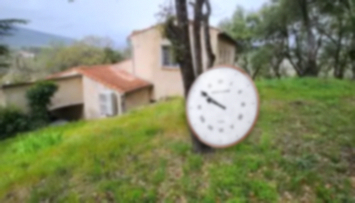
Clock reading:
**9:51**
